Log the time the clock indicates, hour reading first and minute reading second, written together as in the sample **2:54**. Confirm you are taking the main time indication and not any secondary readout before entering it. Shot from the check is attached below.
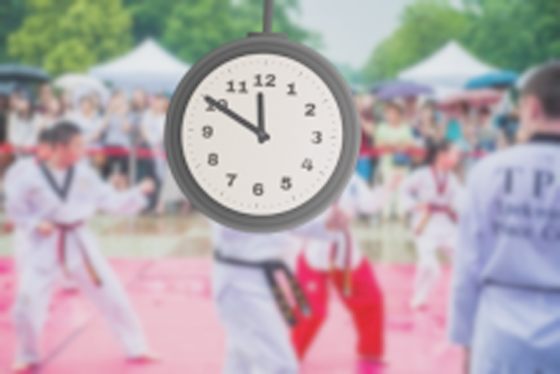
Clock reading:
**11:50**
